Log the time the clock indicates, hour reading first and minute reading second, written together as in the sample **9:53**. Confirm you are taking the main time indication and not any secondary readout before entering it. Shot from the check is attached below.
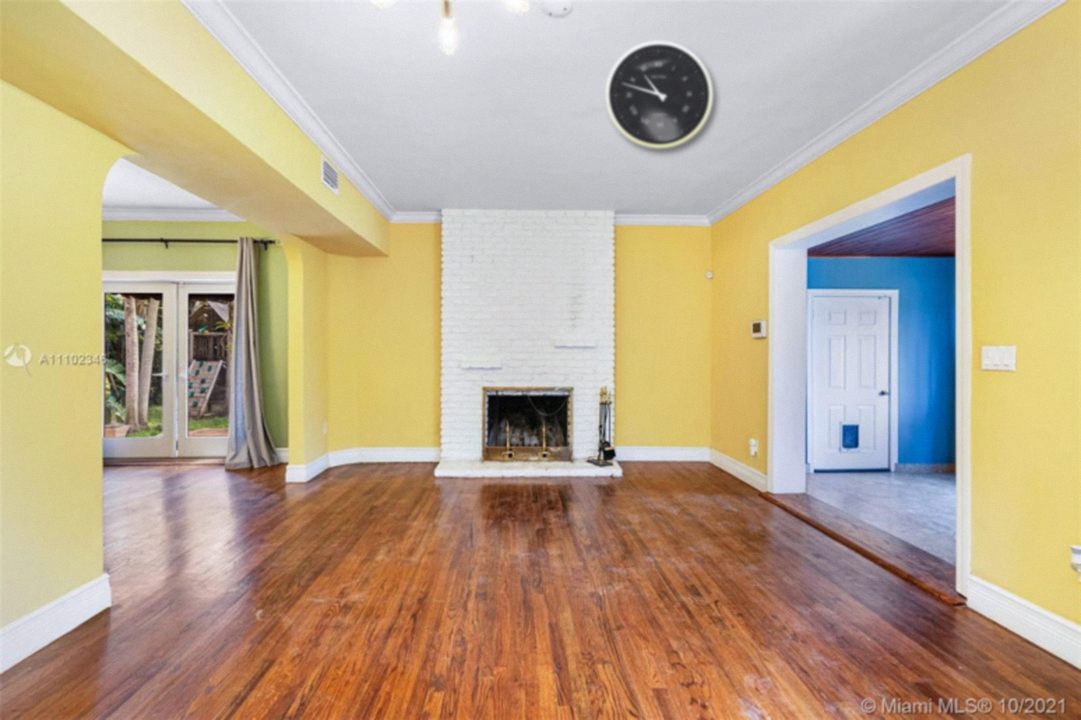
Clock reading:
**10:48**
